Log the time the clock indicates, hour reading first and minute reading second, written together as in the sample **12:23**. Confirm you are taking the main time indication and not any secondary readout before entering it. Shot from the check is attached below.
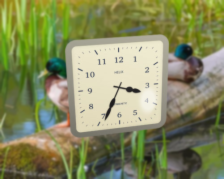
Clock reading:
**3:34**
